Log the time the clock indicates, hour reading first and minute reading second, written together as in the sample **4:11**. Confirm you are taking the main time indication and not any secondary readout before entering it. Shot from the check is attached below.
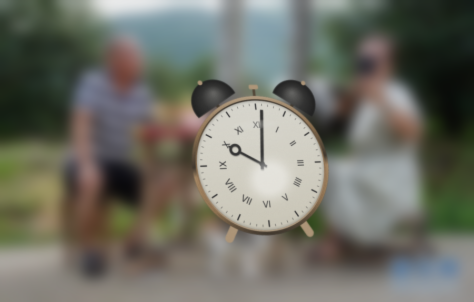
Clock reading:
**10:01**
